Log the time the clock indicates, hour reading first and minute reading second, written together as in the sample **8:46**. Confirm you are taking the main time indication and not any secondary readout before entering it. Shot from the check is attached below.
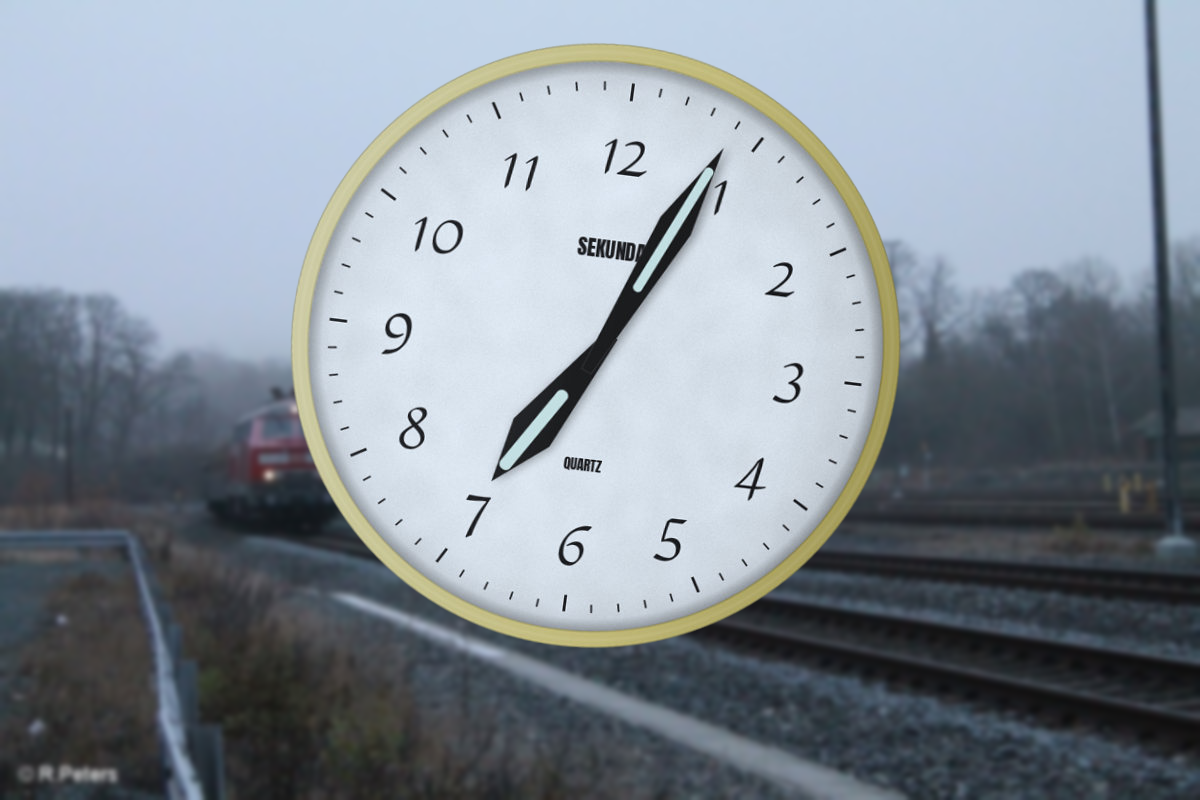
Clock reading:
**7:04**
